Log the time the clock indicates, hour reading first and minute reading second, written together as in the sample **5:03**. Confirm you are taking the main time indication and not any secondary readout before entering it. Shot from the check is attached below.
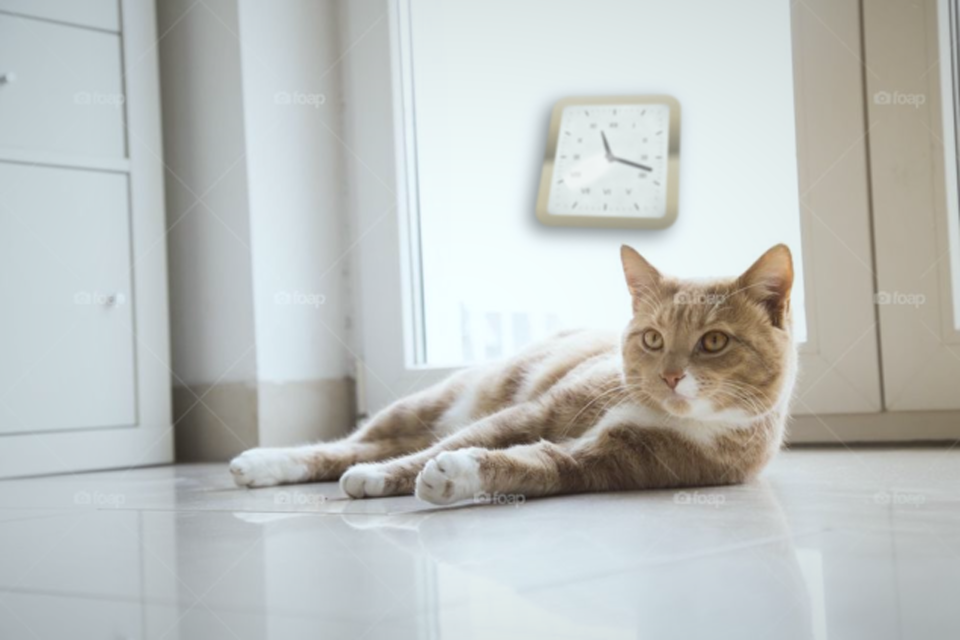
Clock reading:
**11:18**
